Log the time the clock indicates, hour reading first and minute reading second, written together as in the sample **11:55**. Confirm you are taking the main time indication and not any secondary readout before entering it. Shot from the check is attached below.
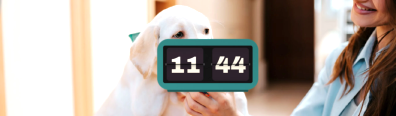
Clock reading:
**11:44**
